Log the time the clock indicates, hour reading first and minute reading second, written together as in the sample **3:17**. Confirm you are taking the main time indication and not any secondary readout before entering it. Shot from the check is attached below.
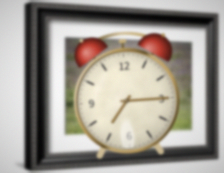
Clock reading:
**7:15**
